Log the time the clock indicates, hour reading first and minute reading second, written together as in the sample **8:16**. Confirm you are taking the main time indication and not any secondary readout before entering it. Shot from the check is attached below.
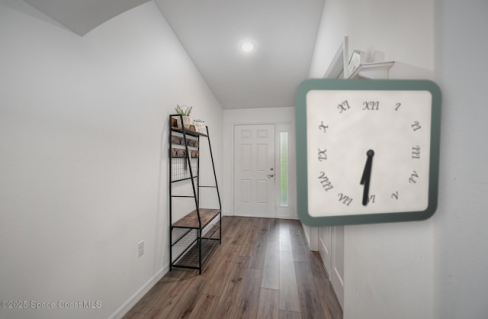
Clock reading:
**6:31**
